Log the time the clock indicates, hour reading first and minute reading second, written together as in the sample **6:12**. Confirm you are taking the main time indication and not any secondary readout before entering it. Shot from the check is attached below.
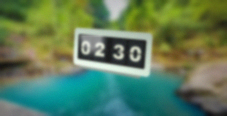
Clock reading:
**2:30**
